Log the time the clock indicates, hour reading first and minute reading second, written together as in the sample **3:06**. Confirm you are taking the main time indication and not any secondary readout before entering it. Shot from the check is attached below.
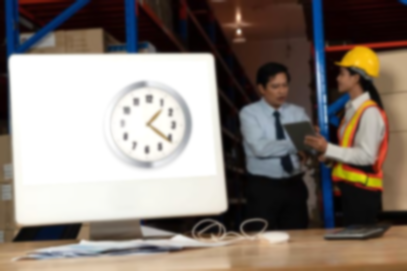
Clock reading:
**1:21**
